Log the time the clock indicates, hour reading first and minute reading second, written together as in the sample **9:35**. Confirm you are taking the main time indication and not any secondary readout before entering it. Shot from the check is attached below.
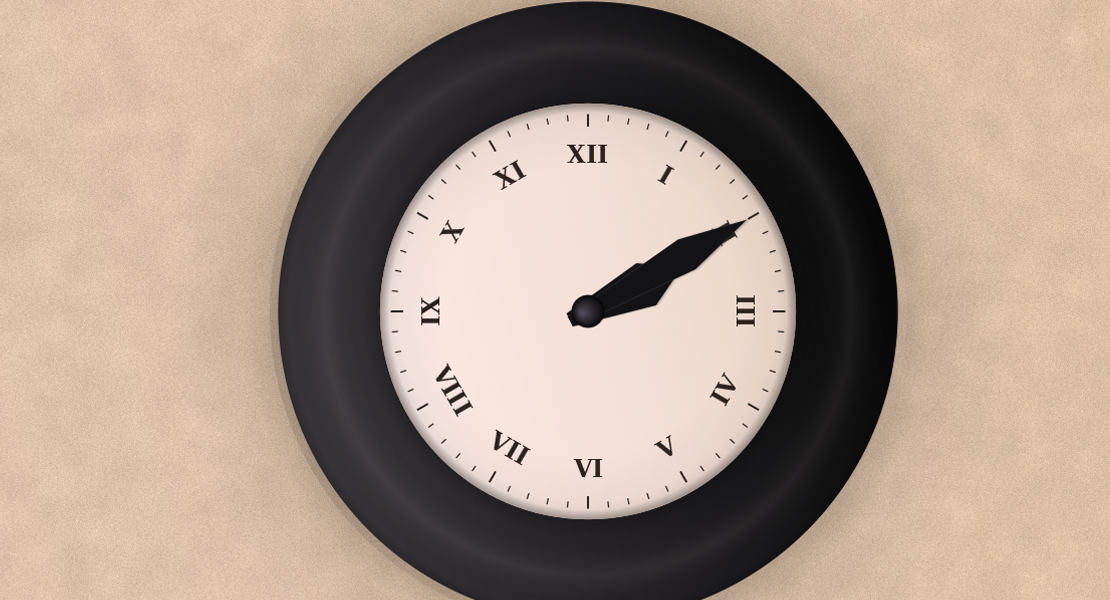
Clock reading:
**2:10**
